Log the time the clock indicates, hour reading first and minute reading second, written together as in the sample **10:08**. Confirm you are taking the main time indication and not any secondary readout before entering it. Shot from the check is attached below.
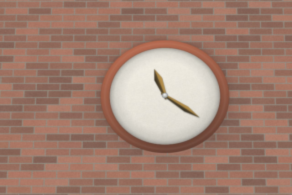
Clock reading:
**11:21**
